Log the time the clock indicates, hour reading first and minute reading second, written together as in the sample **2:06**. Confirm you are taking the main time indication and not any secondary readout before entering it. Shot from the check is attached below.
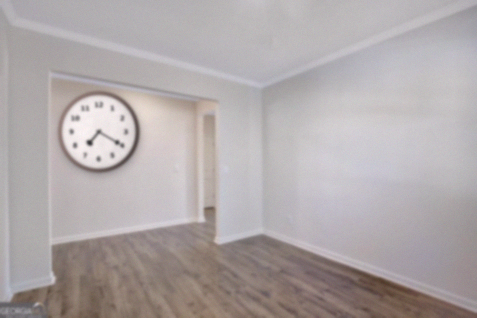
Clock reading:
**7:20**
